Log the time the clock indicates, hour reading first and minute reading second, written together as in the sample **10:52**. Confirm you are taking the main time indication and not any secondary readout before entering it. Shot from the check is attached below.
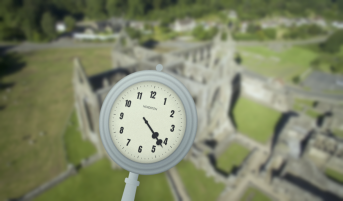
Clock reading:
**4:22**
